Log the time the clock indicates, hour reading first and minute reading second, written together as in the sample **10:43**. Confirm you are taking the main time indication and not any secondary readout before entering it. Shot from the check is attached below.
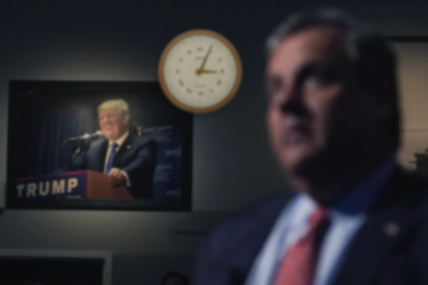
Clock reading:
**3:04**
